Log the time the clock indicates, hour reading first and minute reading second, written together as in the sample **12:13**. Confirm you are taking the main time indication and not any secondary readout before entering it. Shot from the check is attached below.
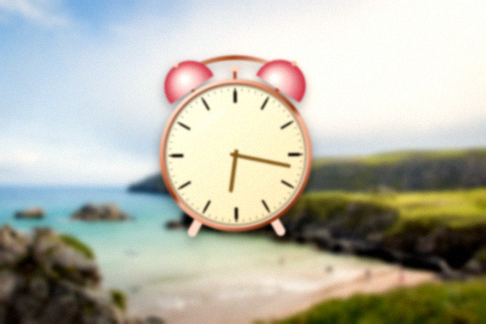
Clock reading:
**6:17**
